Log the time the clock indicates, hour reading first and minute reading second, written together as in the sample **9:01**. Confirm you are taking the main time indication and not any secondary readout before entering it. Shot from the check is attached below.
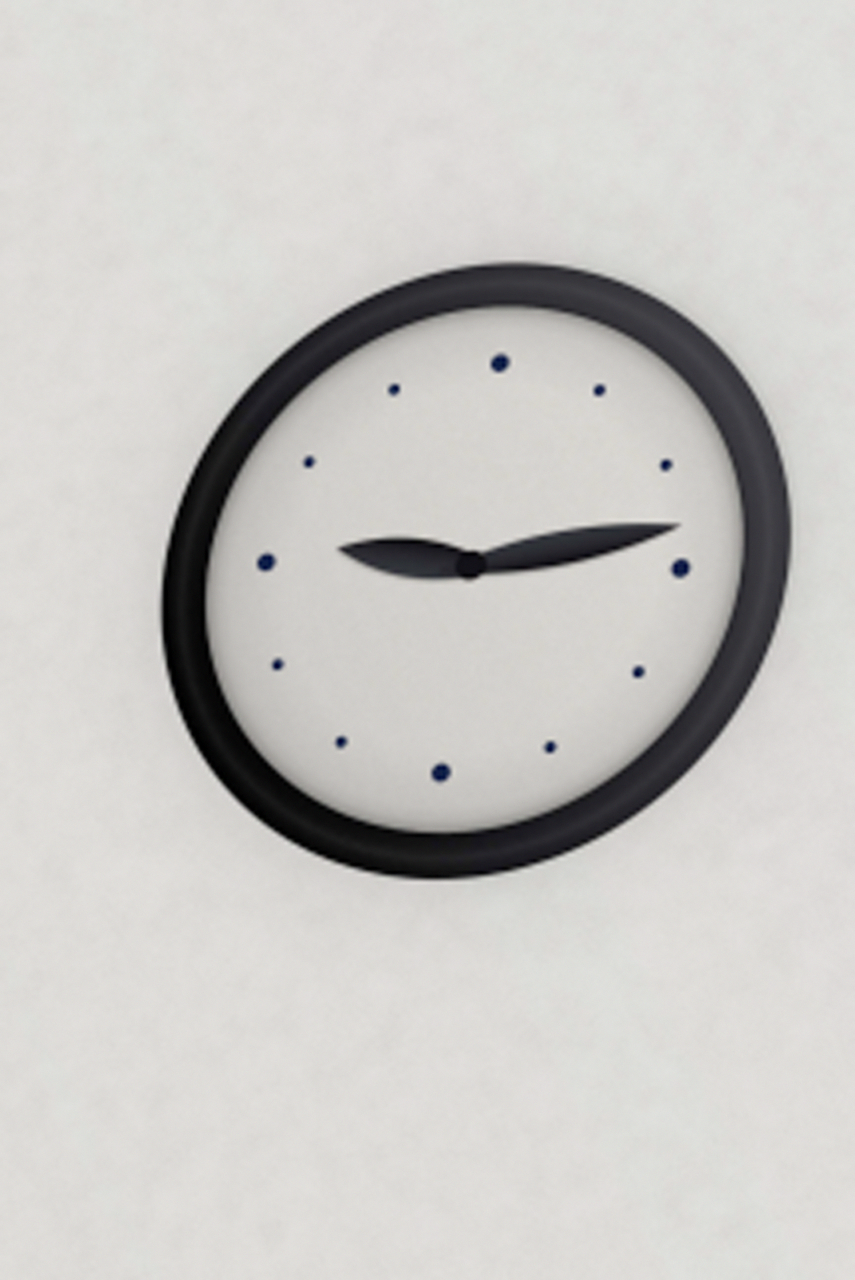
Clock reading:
**9:13**
